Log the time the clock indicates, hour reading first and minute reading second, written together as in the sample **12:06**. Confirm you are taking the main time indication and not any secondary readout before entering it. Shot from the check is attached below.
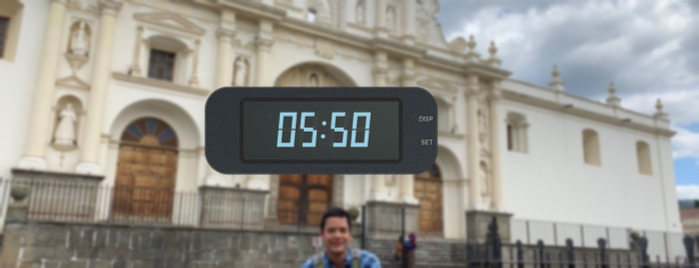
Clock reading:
**5:50**
